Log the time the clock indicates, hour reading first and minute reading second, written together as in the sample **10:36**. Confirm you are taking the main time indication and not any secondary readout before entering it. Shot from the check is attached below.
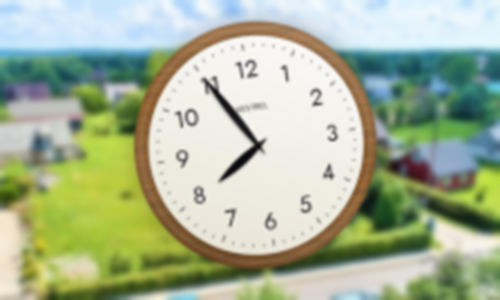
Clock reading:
**7:55**
